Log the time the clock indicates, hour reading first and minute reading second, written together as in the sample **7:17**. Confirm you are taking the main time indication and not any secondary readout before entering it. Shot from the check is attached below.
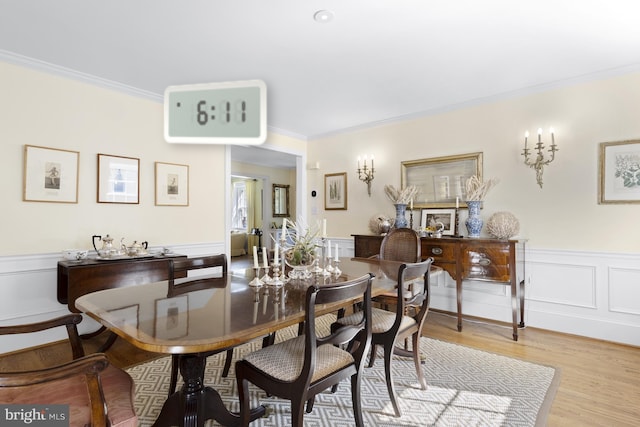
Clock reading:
**6:11**
